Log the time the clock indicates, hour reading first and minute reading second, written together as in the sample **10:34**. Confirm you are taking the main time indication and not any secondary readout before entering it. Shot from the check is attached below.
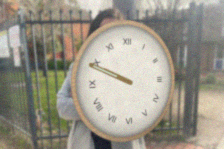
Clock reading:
**9:49**
